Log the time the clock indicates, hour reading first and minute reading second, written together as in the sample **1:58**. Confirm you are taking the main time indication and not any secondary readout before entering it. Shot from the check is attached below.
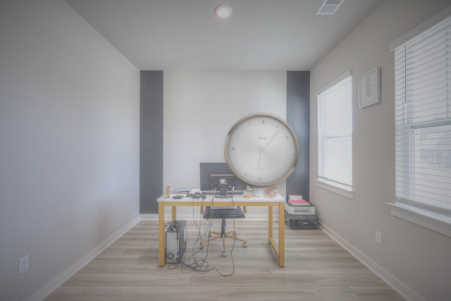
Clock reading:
**6:06**
